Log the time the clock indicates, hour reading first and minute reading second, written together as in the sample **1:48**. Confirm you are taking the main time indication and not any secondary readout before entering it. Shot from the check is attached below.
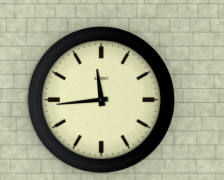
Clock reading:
**11:44**
